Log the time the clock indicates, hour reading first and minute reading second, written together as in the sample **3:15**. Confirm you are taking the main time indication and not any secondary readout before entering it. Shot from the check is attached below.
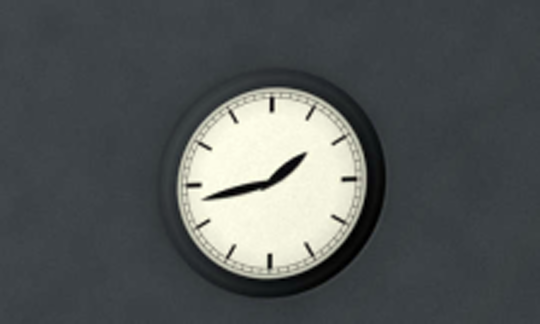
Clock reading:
**1:43**
